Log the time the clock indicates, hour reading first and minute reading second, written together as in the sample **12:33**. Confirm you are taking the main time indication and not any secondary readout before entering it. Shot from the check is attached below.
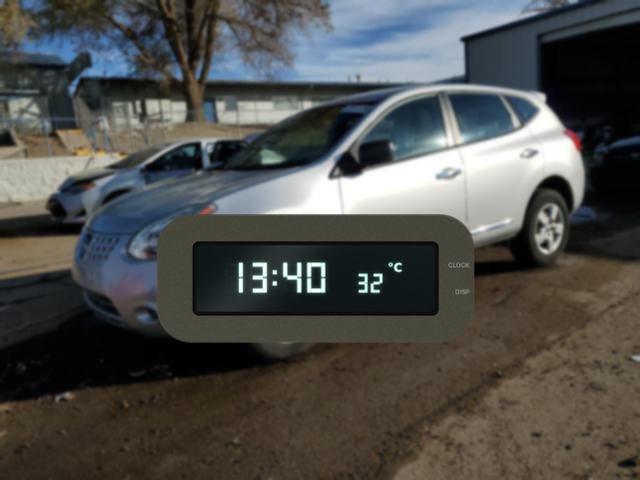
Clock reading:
**13:40**
